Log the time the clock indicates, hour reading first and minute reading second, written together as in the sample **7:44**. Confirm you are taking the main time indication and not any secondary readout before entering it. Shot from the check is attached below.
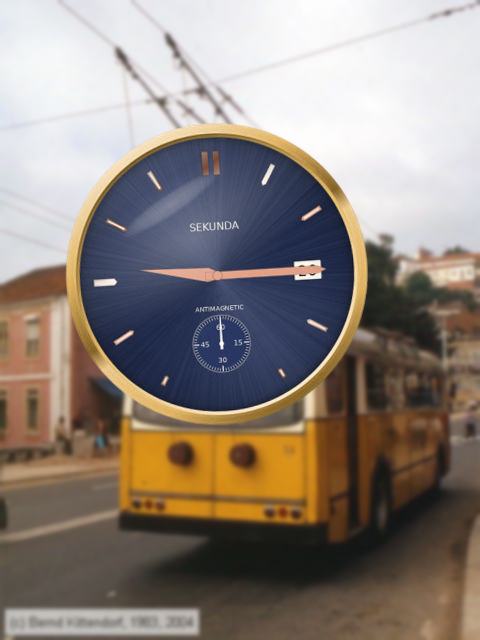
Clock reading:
**9:15**
